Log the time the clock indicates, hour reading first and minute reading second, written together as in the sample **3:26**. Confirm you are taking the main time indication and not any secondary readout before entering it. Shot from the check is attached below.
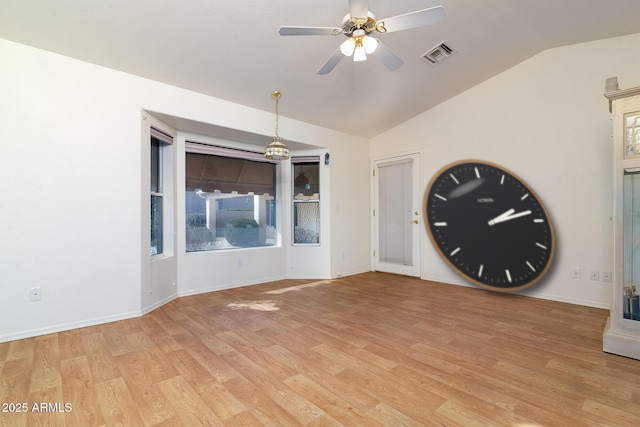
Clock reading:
**2:13**
